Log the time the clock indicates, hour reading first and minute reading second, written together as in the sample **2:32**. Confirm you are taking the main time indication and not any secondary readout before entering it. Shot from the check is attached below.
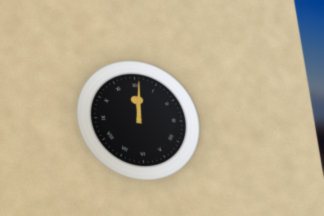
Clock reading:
**12:01**
